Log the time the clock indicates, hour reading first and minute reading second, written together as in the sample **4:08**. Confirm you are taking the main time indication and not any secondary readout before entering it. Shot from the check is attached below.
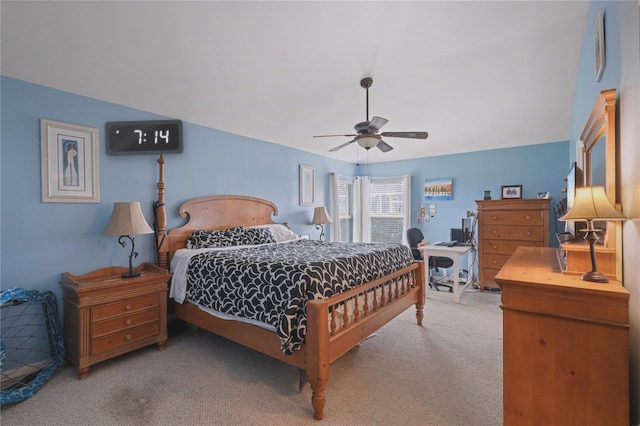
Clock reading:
**7:14**
